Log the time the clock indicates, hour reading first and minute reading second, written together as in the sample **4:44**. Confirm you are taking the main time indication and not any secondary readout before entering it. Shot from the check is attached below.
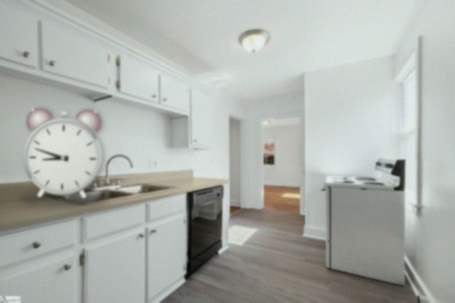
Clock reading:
**8:48**
